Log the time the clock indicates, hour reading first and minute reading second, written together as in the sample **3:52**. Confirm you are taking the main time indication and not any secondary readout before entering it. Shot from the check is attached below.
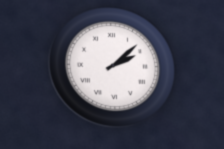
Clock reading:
**2:08**
